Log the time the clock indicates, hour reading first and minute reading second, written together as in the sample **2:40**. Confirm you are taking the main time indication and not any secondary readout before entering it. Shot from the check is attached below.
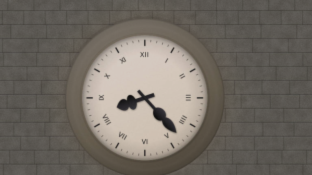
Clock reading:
**8:23**
